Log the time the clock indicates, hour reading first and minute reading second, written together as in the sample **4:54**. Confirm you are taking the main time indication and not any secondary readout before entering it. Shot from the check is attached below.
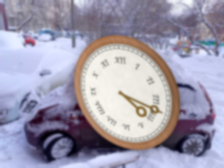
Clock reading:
**4:18**
